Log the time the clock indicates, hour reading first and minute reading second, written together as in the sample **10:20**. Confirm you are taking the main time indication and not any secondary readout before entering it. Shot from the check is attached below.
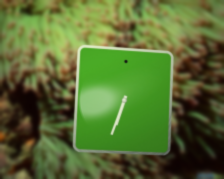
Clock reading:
**6:33**
